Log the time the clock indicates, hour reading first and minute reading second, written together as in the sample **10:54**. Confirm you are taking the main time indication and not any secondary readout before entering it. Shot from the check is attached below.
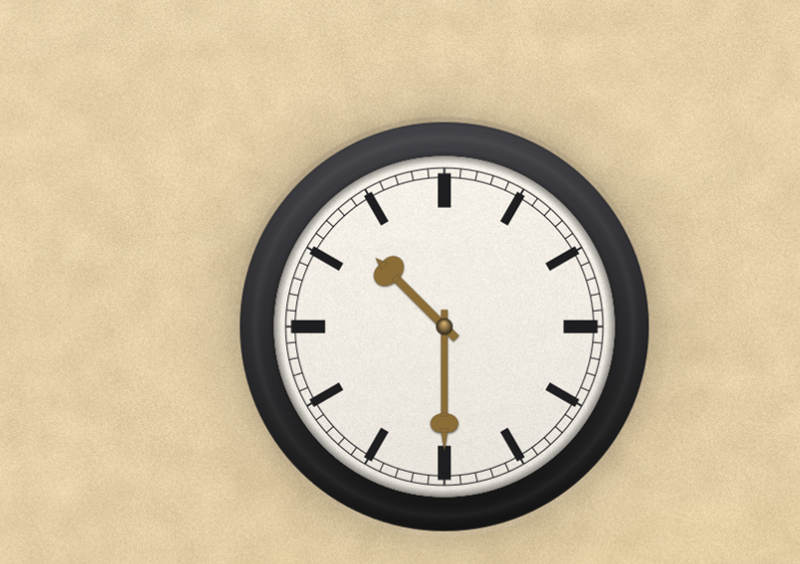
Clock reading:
**10:30**
